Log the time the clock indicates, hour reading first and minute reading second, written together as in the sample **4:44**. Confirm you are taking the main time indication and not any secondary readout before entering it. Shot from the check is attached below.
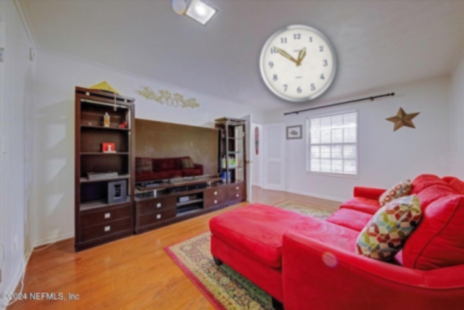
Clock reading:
**12:51**
